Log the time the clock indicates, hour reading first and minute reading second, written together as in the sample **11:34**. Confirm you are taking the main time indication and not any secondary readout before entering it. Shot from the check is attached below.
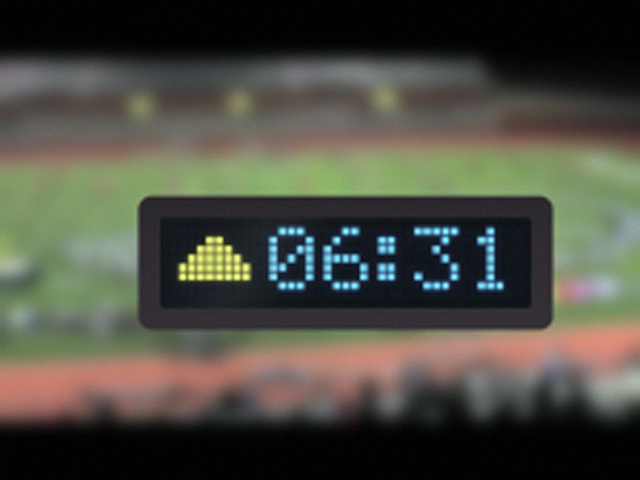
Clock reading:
**6:31**
